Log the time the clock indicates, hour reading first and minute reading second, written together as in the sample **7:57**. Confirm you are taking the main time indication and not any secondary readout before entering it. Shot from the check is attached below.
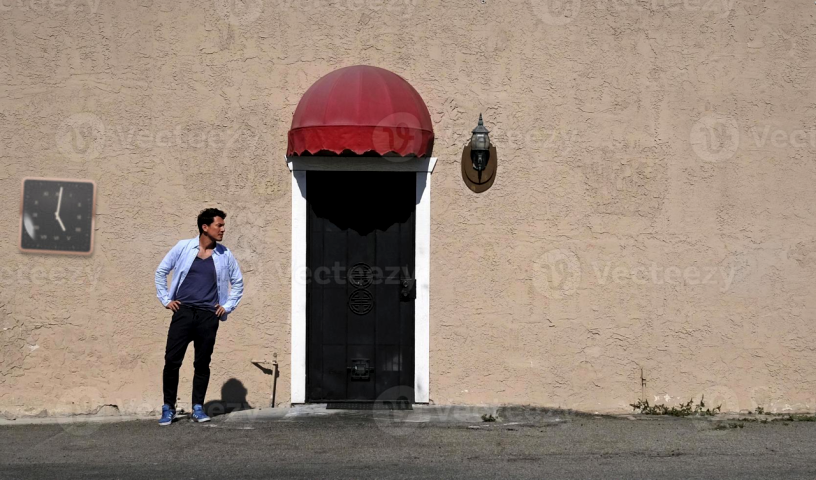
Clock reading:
**5:01**
